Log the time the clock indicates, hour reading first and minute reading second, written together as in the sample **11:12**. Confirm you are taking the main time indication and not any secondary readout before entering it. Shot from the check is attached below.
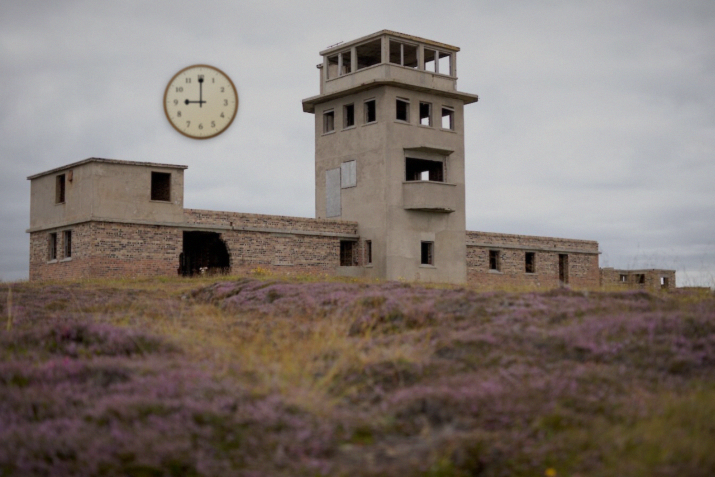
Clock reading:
**9:00**
